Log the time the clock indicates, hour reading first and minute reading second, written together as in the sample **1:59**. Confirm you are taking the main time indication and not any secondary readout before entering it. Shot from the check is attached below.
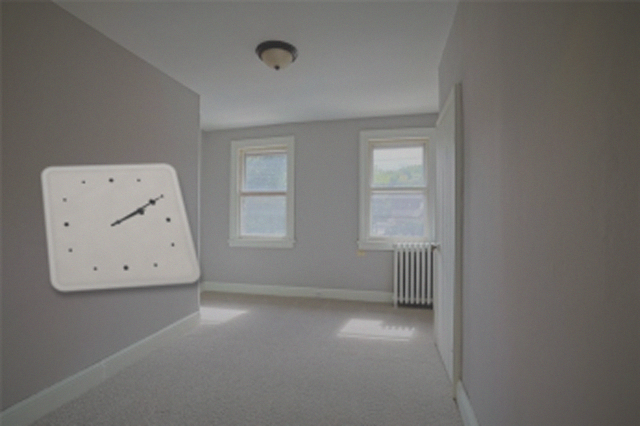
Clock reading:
**2:10**
